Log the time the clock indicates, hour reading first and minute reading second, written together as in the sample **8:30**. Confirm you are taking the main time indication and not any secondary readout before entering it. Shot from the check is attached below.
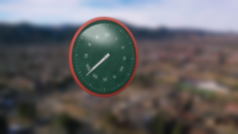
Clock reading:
**7:38**
